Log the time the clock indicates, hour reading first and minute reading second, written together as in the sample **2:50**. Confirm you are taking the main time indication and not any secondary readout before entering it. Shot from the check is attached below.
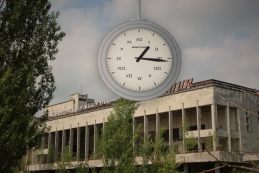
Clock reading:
**1:16**
